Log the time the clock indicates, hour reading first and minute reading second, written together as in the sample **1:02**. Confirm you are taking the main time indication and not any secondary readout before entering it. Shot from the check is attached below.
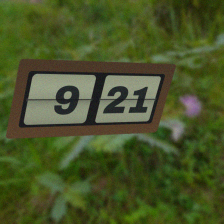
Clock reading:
**9:21**
